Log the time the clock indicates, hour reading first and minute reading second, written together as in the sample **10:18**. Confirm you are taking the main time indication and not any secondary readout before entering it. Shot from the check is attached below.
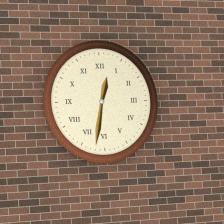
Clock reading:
**12:32**
